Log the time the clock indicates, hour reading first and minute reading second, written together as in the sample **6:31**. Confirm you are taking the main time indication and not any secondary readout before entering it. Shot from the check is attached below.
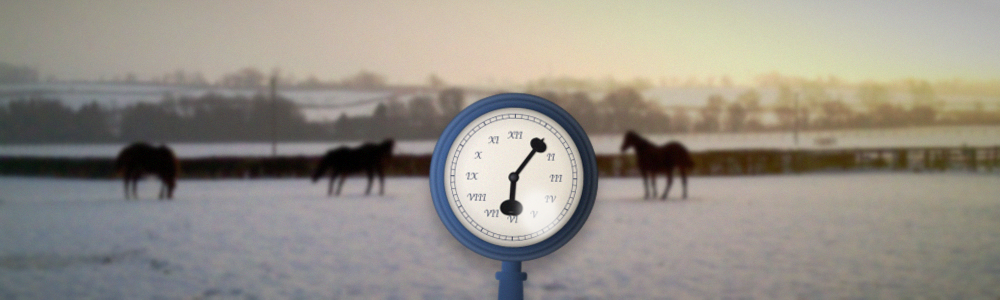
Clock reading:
**6:06**
